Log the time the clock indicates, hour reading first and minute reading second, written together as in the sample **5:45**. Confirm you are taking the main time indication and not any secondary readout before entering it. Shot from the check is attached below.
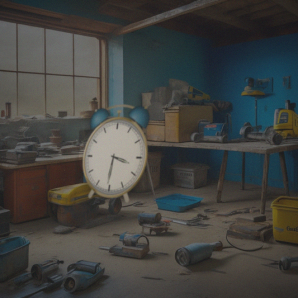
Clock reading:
**3:31**
